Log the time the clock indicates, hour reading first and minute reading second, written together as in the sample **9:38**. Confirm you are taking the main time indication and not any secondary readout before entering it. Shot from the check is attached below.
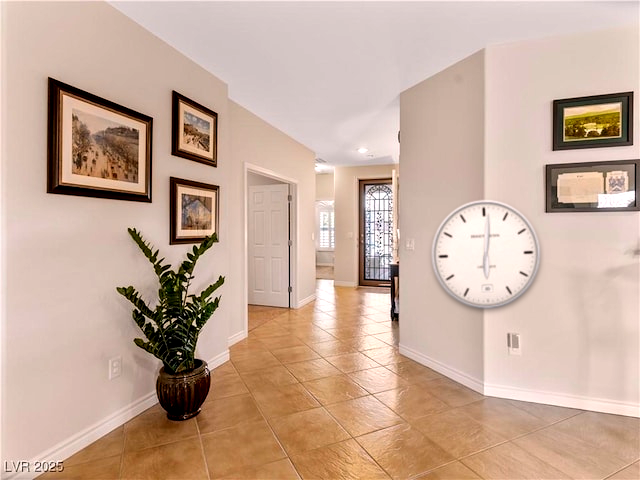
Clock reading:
**6:01**
